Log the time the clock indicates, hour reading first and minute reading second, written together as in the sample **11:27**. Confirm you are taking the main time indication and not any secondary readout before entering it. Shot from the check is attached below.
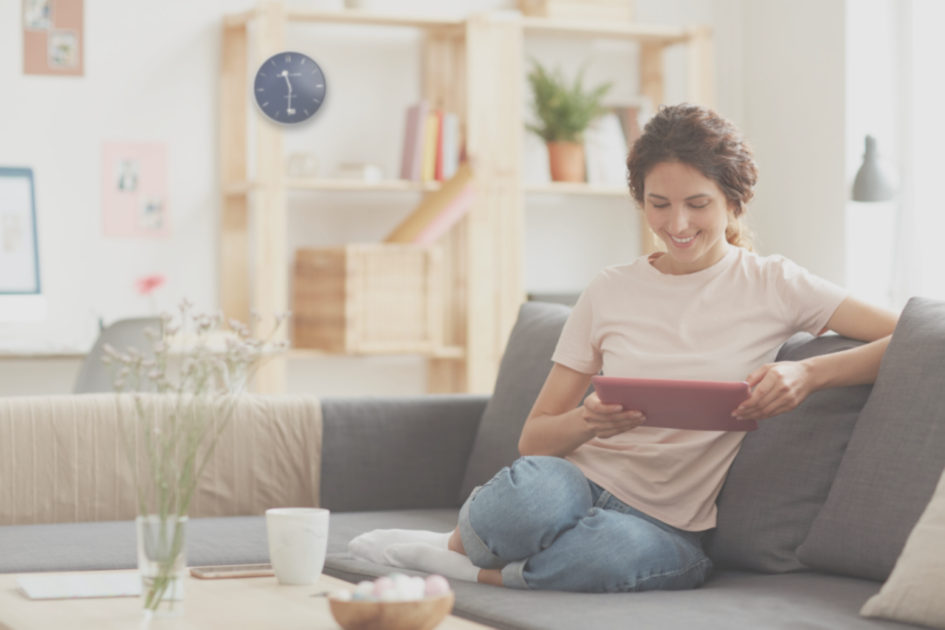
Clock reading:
**11:31**
